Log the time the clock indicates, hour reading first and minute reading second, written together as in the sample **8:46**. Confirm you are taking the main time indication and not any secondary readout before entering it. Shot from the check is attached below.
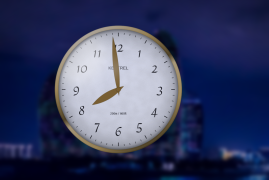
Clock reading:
**7:59**
